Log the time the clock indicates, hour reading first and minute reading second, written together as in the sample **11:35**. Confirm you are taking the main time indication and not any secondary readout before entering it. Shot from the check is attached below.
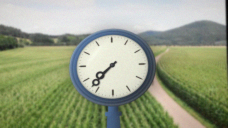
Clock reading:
**7:37**
